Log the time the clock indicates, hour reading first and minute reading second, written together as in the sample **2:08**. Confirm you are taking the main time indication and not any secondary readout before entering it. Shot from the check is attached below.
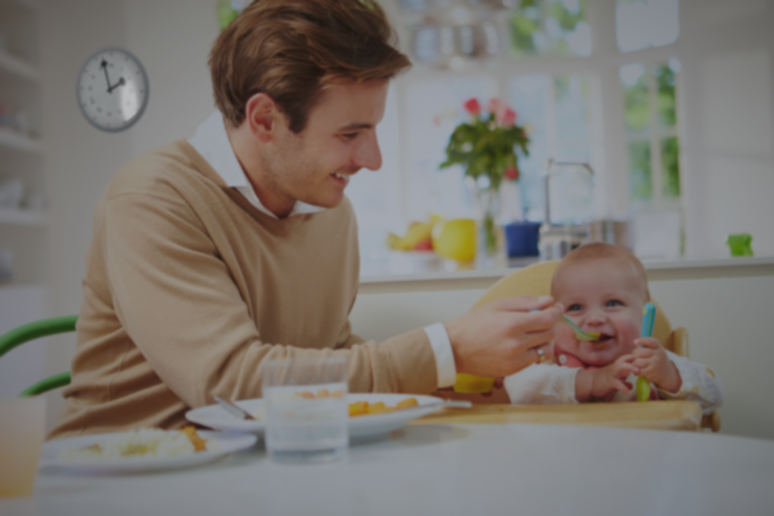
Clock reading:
**1:57**
